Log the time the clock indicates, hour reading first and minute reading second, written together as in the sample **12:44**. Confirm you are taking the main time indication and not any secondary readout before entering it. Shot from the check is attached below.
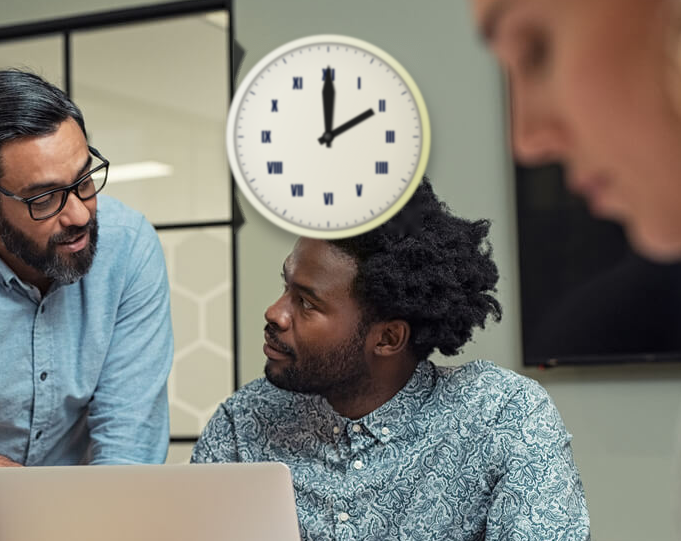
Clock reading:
**2:00**
